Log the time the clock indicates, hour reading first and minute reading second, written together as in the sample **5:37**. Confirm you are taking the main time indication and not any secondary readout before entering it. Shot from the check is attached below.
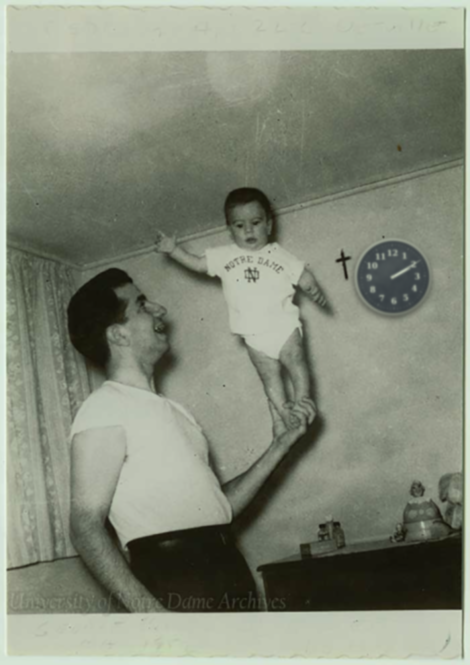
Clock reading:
**2:10**
